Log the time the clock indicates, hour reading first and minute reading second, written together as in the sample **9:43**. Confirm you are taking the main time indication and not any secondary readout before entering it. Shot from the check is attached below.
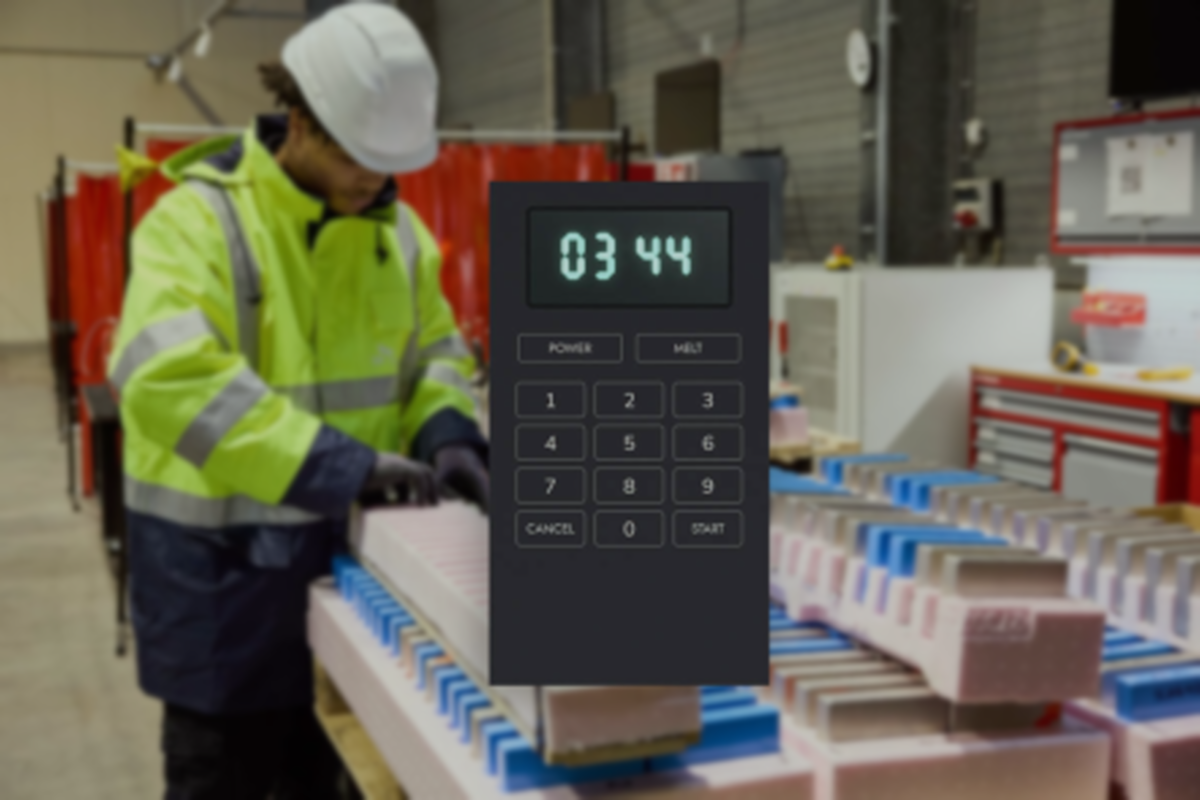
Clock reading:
**3:44**
